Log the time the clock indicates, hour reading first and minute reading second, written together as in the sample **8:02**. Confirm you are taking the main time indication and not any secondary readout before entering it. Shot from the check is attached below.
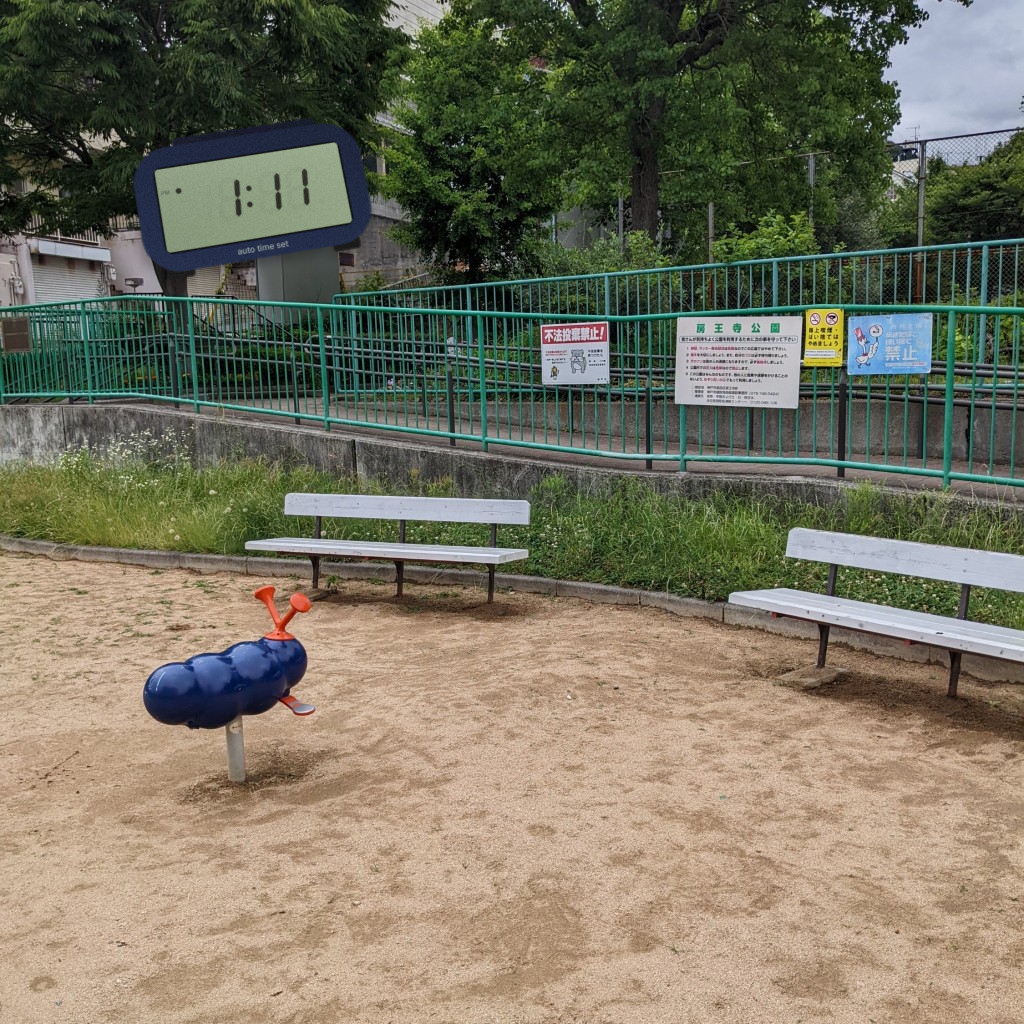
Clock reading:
**1:11**
